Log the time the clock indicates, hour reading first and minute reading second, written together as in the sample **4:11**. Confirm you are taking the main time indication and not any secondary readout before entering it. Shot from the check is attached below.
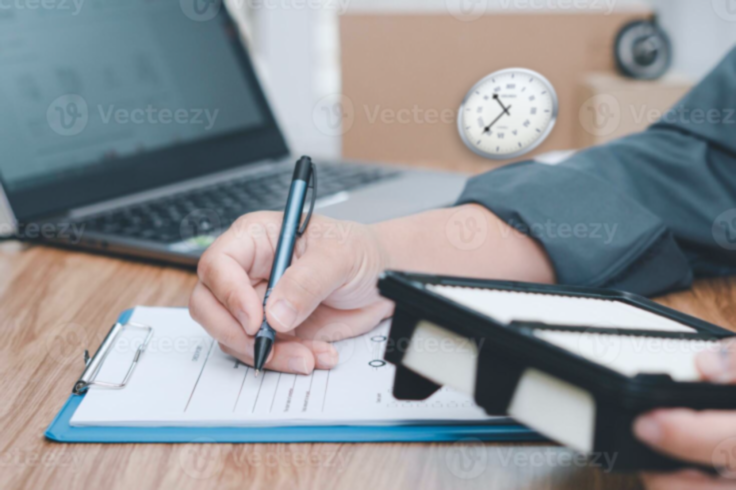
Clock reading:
**10:36**
